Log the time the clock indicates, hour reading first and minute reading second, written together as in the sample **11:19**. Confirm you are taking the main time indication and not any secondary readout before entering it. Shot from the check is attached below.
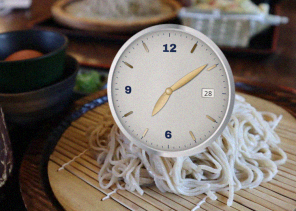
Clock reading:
**7:09**
